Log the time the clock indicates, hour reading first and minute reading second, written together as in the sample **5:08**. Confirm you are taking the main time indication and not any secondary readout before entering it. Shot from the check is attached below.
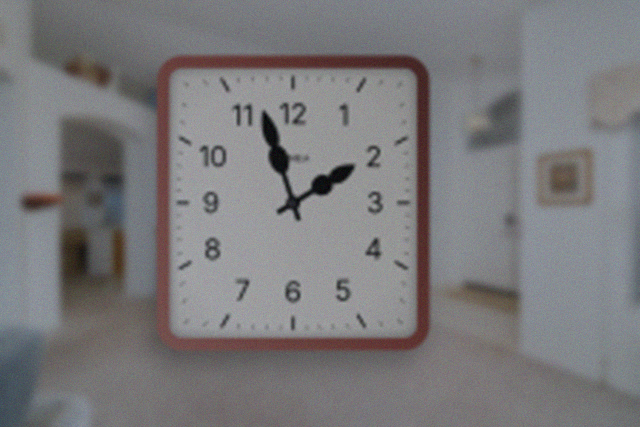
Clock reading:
**1:57**
